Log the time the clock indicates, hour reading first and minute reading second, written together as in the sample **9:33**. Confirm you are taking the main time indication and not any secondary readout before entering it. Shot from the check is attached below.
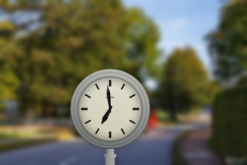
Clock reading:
**6:59**
